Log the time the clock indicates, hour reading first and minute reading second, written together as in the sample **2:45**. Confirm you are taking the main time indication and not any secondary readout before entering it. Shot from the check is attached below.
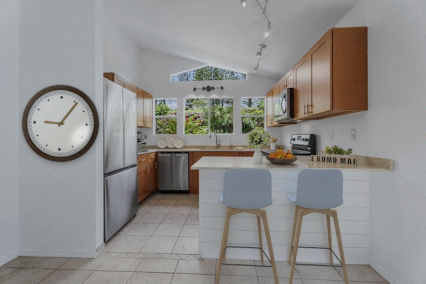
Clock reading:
**9:06**
